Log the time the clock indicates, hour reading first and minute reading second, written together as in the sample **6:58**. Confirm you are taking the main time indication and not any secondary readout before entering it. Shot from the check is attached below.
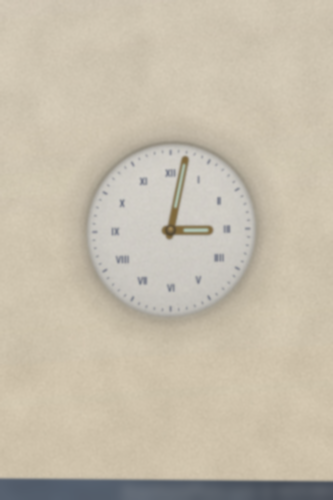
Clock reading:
**3:02**
